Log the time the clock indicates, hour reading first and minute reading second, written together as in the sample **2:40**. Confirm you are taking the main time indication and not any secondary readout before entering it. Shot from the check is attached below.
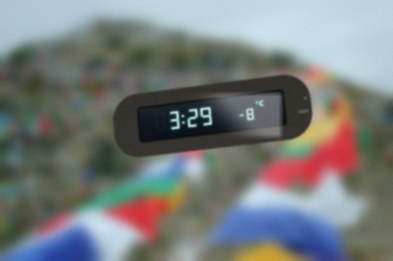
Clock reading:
**3:29**
